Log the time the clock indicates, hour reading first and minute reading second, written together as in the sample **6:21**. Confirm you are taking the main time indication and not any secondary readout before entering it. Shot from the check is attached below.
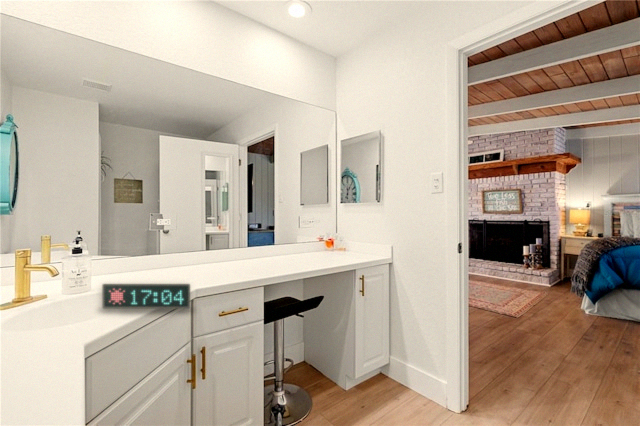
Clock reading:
**17:04**
